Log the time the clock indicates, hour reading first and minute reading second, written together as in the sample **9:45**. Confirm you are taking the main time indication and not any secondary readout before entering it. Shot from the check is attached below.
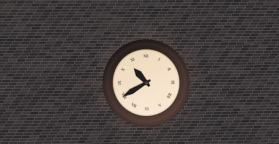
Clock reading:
**10:40**
